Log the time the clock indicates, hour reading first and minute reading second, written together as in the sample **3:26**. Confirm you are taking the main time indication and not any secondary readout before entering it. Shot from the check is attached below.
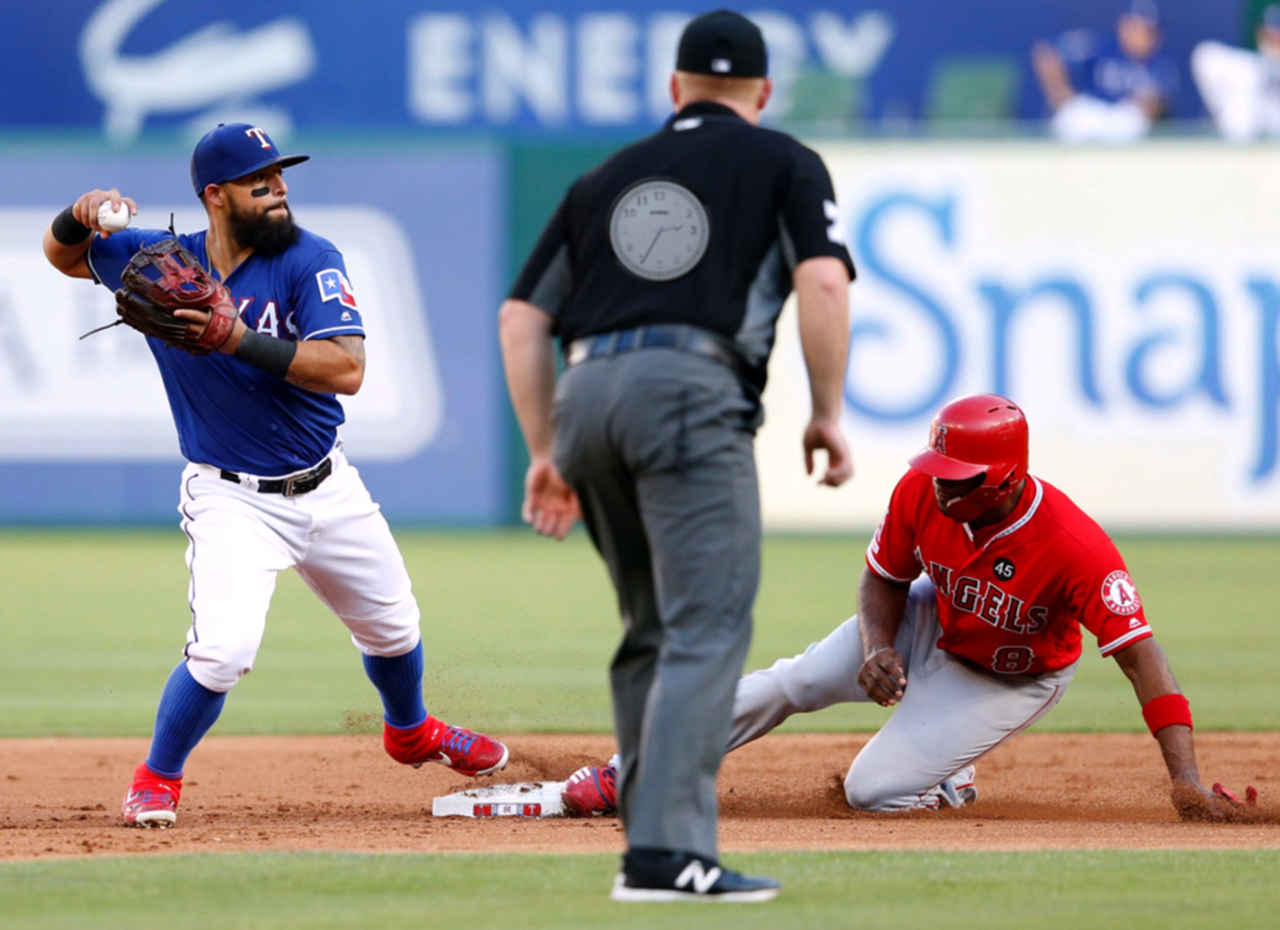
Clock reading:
**2:35**
